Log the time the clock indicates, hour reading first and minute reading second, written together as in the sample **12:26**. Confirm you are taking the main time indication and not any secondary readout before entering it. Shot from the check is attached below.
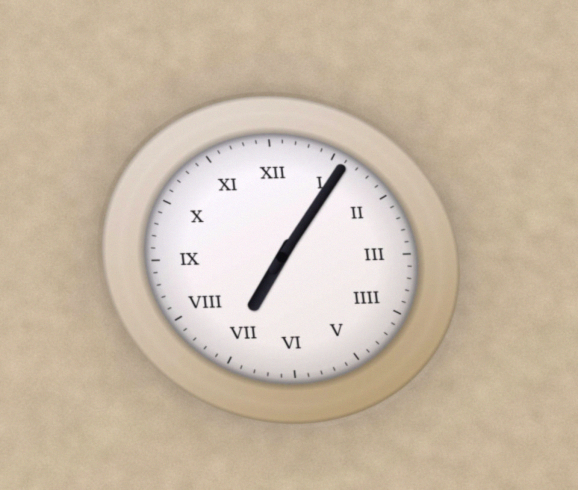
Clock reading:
**7:06**
